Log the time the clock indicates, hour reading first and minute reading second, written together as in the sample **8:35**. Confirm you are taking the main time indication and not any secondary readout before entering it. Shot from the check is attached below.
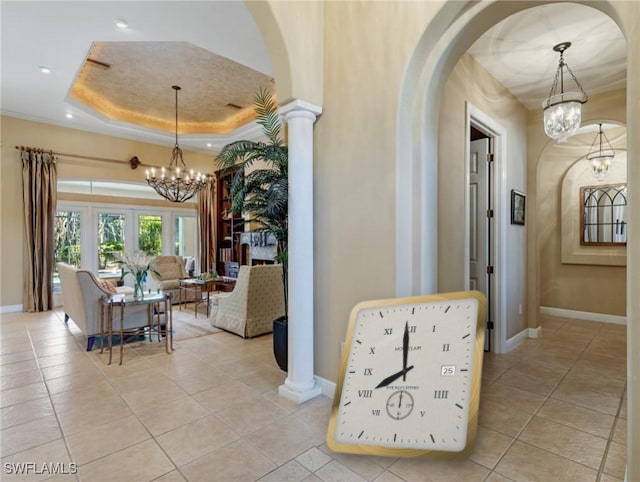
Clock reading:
**7:59**
